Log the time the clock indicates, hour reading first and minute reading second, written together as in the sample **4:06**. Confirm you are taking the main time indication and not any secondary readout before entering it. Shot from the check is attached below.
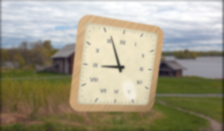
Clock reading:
**8:56**
